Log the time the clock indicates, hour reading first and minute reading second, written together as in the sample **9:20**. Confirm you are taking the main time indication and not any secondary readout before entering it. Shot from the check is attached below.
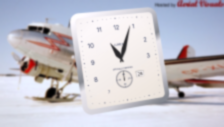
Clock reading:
**11:04**
